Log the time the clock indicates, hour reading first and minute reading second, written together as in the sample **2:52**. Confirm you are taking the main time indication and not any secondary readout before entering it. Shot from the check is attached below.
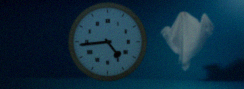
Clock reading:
**4:44**
